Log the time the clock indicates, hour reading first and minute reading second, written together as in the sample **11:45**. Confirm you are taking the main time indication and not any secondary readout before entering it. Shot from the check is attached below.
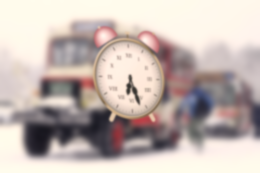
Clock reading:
**6:27**
